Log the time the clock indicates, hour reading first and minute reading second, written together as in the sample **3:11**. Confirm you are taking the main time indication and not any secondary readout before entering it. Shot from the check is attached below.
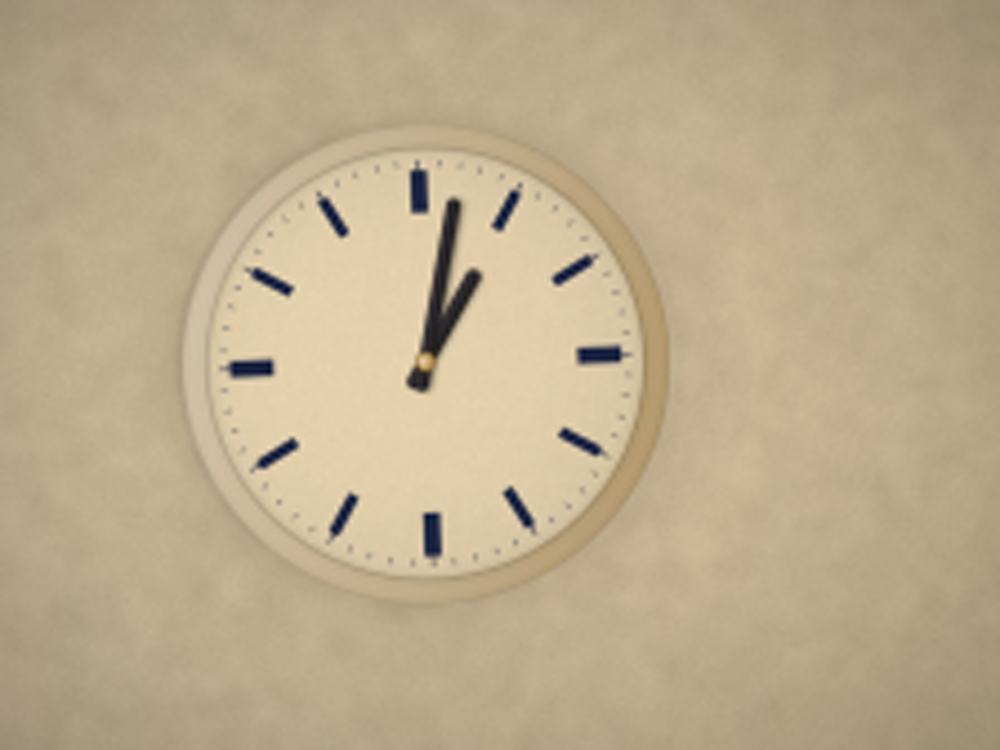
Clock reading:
**1:02**
